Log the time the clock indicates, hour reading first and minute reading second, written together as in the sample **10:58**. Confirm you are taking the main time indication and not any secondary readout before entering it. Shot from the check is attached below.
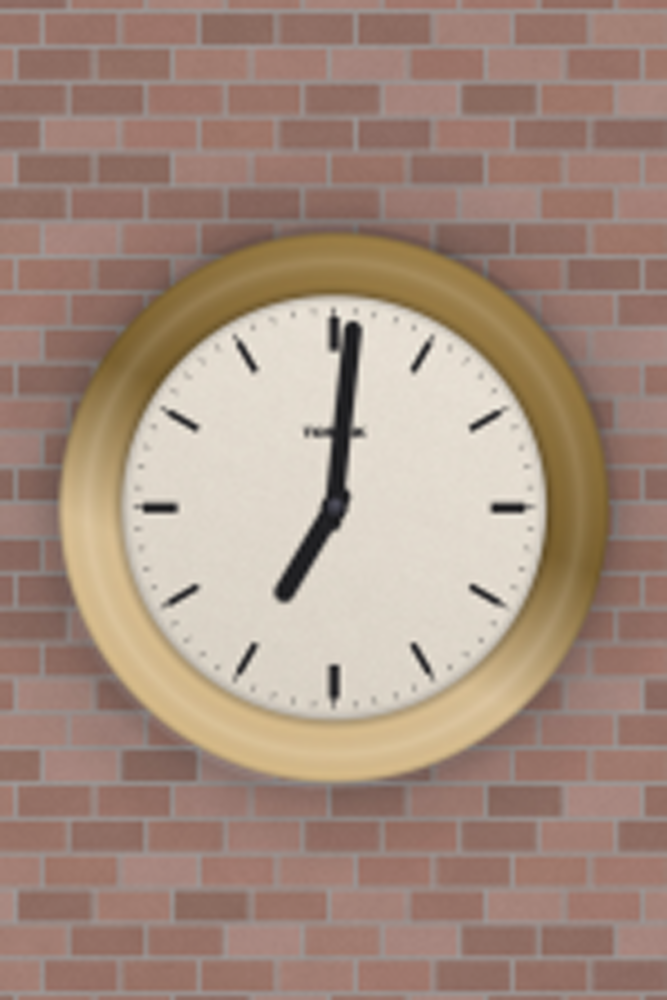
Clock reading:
**7:01**
